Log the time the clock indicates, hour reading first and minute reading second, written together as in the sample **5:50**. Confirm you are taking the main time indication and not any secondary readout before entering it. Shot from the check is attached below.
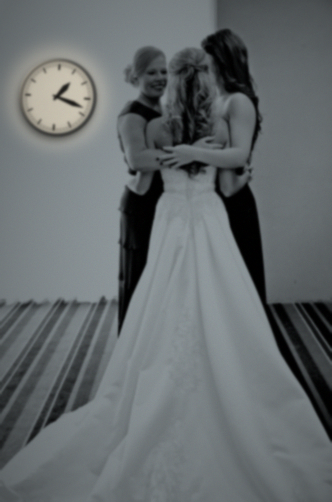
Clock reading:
**1:18**
